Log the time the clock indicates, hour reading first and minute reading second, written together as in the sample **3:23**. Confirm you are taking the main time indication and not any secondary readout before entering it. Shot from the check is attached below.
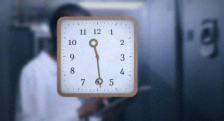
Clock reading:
**11:29**
